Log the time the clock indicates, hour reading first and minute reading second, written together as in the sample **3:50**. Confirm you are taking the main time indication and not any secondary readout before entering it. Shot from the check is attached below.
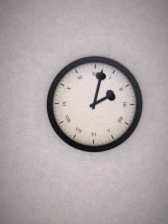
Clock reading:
**2:02**
